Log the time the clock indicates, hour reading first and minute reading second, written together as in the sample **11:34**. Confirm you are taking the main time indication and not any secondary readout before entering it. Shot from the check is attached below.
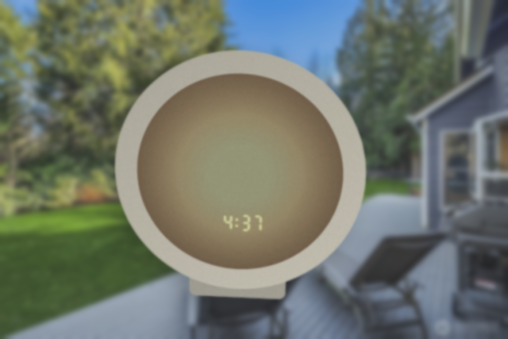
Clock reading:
**4:37**
